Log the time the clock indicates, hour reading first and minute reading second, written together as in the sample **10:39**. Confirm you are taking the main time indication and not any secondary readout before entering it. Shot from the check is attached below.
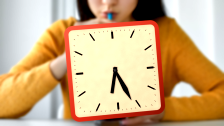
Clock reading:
**6:26**
